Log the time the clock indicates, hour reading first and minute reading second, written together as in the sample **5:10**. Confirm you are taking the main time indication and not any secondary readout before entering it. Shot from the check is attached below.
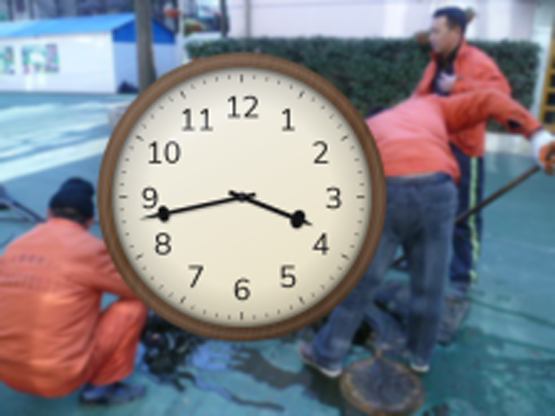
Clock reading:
**3:43**
